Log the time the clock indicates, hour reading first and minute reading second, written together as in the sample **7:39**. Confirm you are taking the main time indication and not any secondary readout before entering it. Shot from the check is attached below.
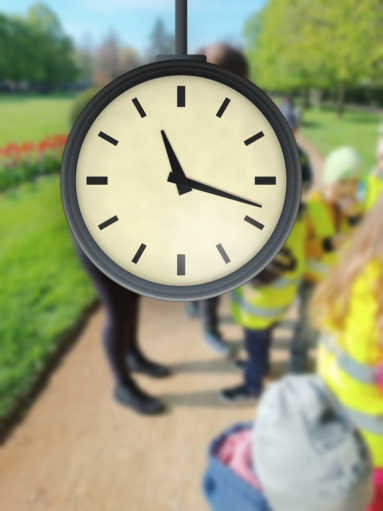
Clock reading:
**11:18**
